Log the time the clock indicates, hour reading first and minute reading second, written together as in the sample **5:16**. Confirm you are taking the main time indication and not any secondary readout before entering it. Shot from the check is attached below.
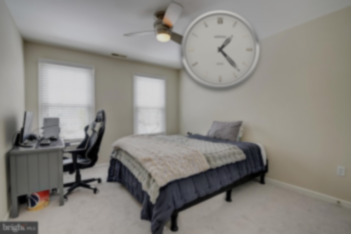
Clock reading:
**1:23**
